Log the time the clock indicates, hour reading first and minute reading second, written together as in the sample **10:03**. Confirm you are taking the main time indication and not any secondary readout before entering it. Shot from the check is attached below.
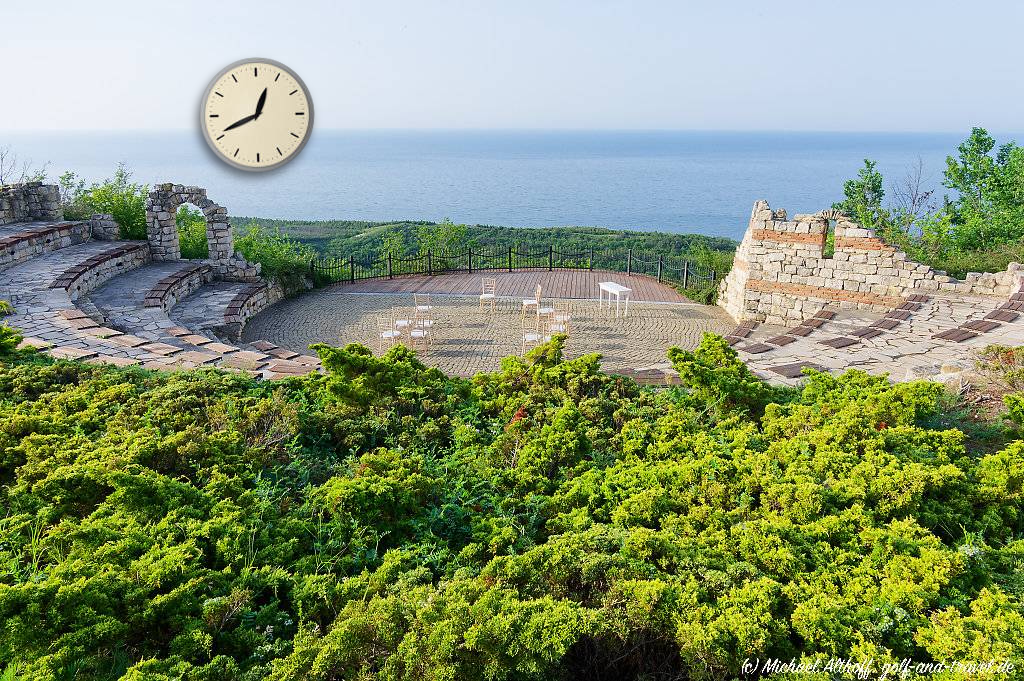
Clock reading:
**12:41**
